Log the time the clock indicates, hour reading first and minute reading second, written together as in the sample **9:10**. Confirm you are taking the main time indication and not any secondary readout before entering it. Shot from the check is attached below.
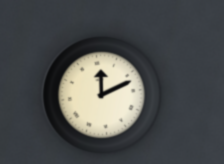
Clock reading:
**12:12**
